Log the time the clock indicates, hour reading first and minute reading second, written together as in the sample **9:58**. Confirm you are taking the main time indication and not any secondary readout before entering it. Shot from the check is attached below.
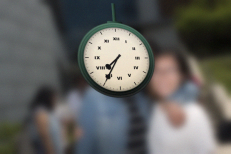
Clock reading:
**7:35**
